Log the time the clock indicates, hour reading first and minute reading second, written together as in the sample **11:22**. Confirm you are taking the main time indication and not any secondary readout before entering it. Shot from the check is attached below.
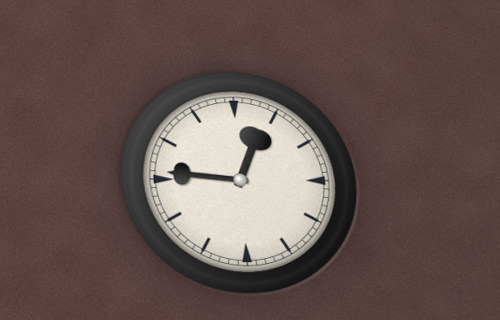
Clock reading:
**12:46**
